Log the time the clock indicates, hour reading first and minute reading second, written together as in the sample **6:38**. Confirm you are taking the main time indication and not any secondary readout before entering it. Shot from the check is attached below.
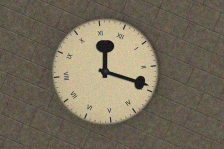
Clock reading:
**11:14**
